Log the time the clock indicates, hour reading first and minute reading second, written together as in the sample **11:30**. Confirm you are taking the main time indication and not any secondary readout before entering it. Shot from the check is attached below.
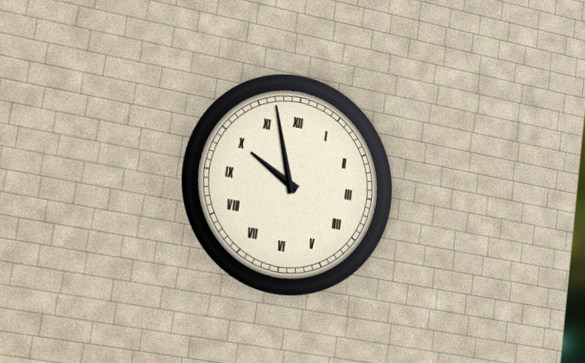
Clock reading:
**9:57**
